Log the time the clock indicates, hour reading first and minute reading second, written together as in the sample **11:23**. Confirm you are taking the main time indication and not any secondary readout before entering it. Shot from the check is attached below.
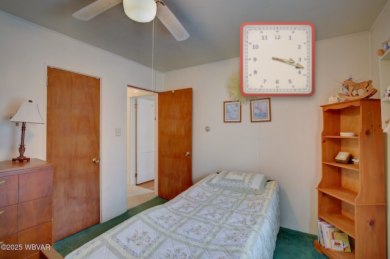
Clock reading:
**3:18**
